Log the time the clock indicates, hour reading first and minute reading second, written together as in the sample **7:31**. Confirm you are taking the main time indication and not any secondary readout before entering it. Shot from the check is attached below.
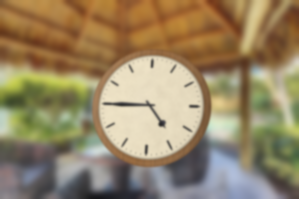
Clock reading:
**4:45**
